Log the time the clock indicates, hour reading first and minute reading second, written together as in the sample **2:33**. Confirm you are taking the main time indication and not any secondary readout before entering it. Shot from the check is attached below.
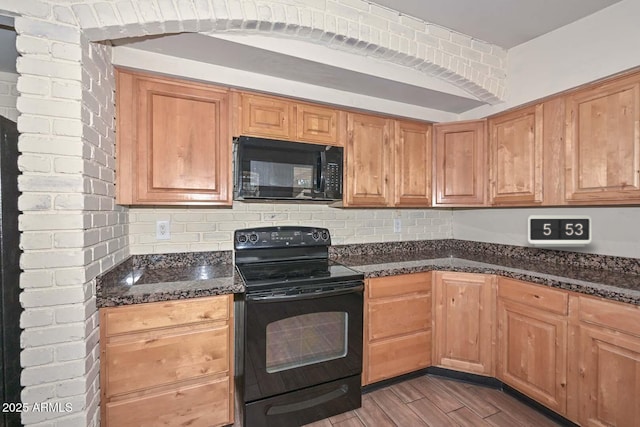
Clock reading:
**5:53**
